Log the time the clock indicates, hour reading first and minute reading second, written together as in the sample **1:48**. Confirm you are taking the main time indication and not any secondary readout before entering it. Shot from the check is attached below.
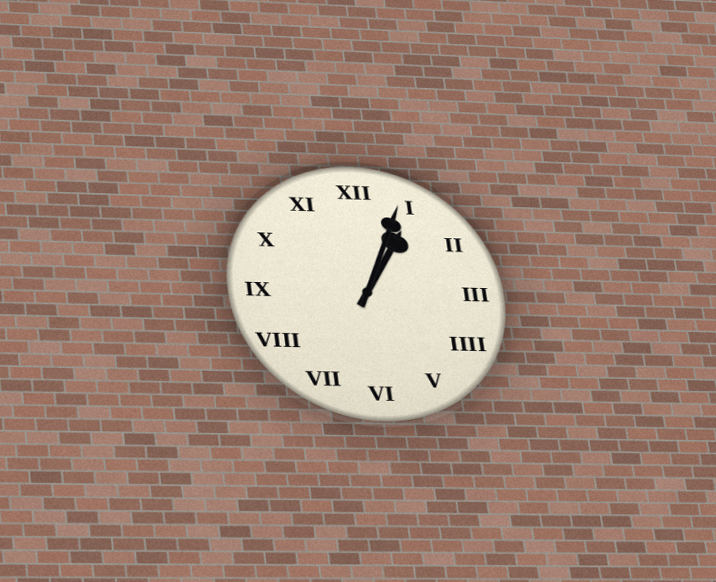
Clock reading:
**1:04**
